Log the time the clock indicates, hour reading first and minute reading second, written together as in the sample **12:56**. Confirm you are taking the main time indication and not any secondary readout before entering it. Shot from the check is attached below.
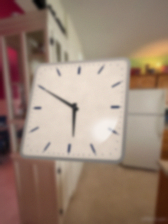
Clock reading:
**5:50**
